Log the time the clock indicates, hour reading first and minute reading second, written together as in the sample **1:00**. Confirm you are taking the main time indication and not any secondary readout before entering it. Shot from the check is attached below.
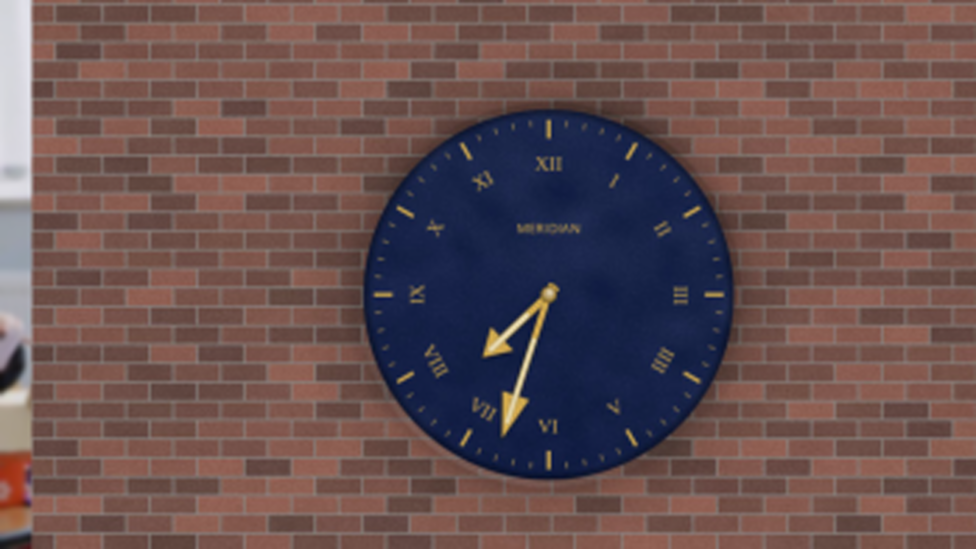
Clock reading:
**7:33**
